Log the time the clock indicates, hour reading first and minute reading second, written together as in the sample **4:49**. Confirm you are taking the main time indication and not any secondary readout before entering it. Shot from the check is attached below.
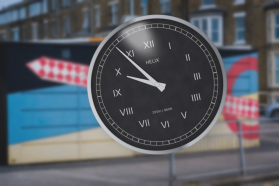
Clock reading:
**9:54**
